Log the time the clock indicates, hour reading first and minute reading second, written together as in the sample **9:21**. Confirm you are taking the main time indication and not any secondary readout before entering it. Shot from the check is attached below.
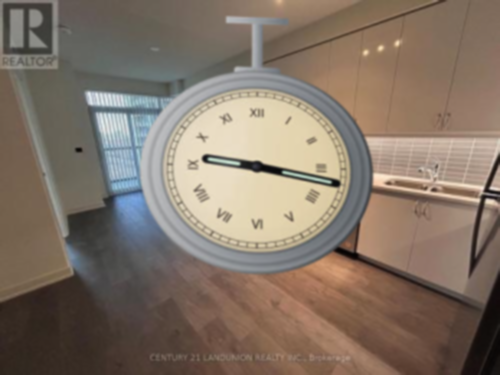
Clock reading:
**9:17**
